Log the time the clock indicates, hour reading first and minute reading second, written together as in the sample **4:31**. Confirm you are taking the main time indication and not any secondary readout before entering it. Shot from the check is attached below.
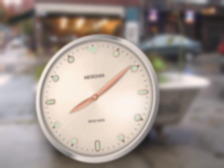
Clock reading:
**8:09**
